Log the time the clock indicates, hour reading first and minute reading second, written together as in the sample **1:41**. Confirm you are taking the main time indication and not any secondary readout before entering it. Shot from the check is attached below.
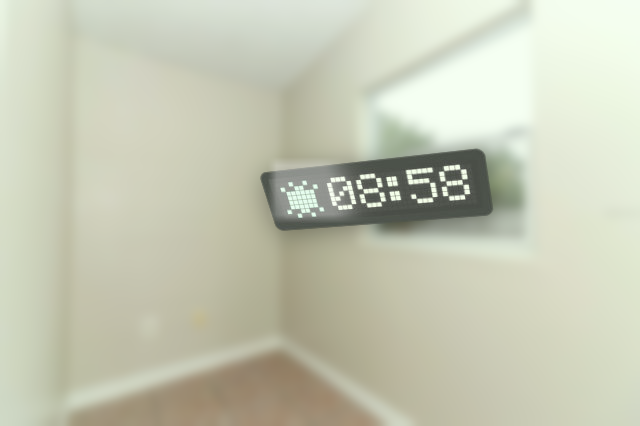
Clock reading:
**8:58**
